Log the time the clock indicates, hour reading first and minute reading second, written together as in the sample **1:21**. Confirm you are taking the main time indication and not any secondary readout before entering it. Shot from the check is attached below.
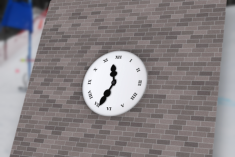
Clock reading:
**11:34**
